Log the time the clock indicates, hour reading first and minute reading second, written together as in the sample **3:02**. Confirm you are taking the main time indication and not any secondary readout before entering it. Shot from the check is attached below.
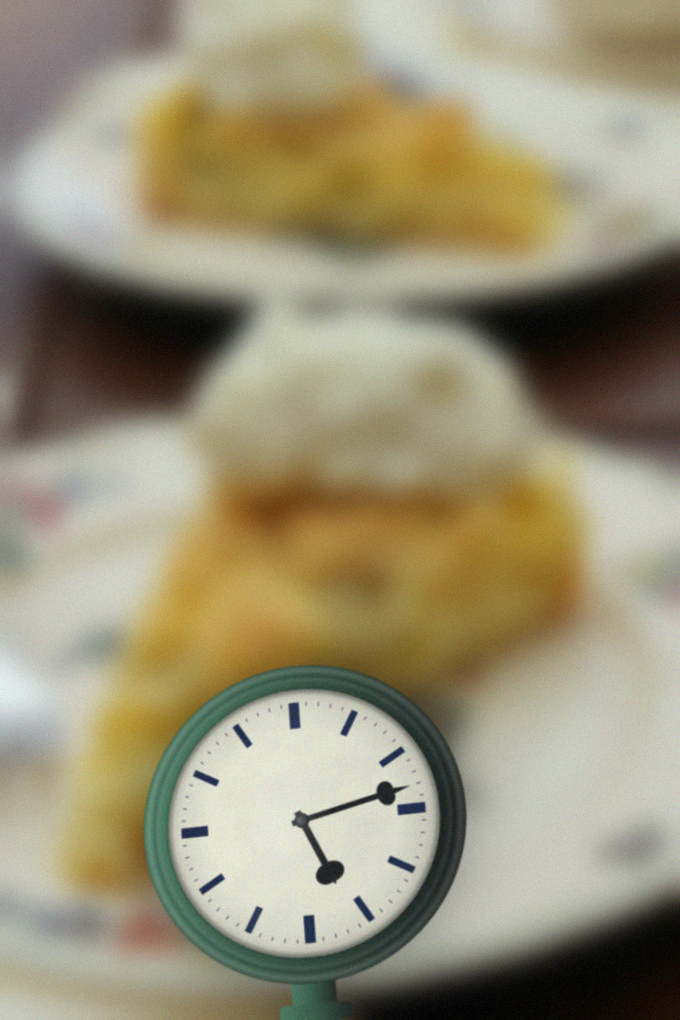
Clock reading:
**5:13**
